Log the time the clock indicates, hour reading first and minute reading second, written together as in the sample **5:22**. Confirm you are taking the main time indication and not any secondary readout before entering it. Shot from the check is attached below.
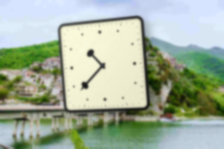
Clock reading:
**10:38**
